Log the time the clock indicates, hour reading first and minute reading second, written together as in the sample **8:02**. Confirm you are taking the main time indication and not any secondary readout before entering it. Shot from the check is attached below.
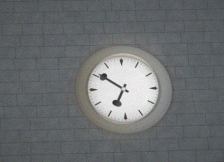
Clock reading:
**6:51**
